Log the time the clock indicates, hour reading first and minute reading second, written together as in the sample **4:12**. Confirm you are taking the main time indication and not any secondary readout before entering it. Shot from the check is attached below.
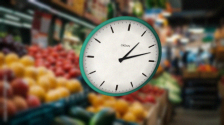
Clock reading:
**1:12**
